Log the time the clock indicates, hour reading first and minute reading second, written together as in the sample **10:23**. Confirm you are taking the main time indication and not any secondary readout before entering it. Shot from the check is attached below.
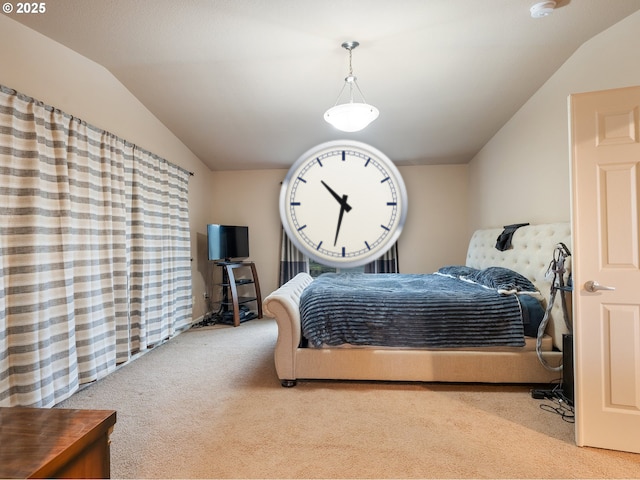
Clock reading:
**10:32**
